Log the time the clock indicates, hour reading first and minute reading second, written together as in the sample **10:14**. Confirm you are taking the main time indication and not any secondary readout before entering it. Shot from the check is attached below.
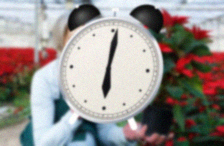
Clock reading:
**6:01**
